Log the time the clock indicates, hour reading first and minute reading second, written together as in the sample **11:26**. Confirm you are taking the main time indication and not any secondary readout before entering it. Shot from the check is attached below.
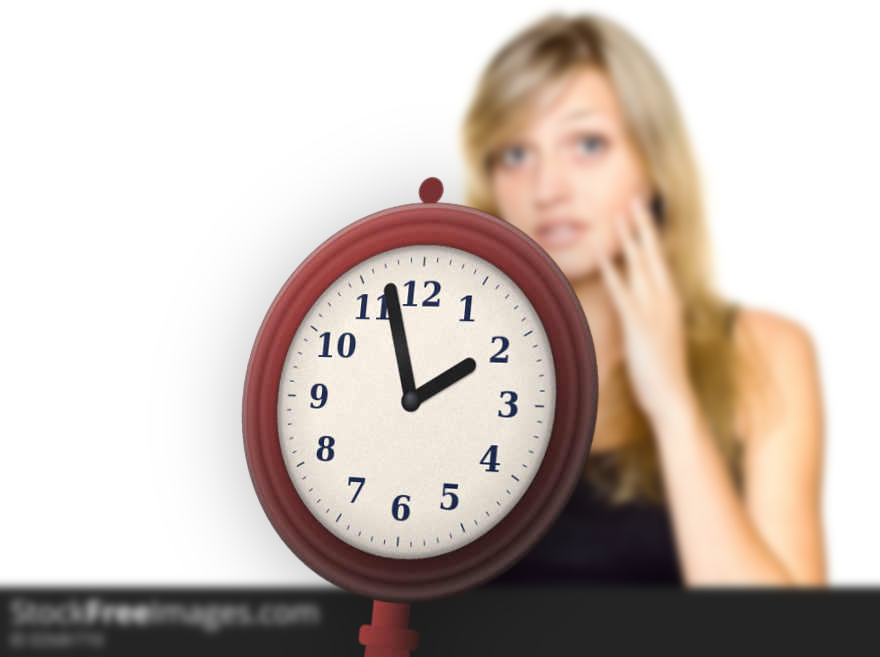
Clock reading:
**1:57**
